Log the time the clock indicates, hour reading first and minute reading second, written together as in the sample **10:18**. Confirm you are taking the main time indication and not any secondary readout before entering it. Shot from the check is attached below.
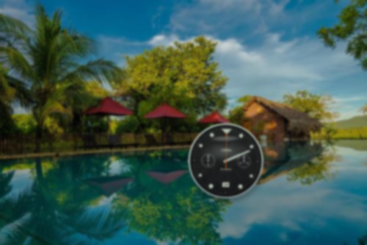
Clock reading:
**2:11**
